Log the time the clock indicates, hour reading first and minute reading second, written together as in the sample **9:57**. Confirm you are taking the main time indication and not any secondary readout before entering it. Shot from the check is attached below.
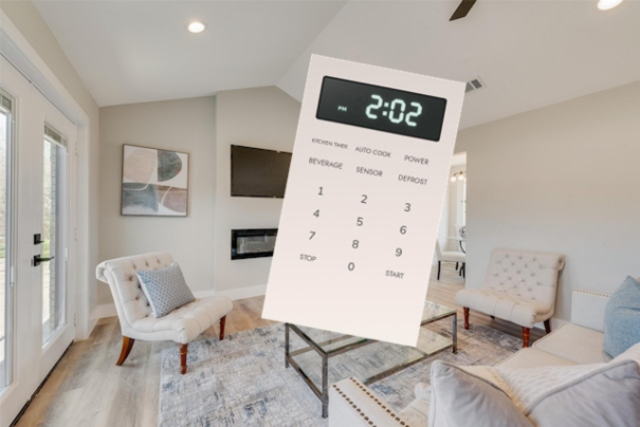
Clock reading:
**2:02**
